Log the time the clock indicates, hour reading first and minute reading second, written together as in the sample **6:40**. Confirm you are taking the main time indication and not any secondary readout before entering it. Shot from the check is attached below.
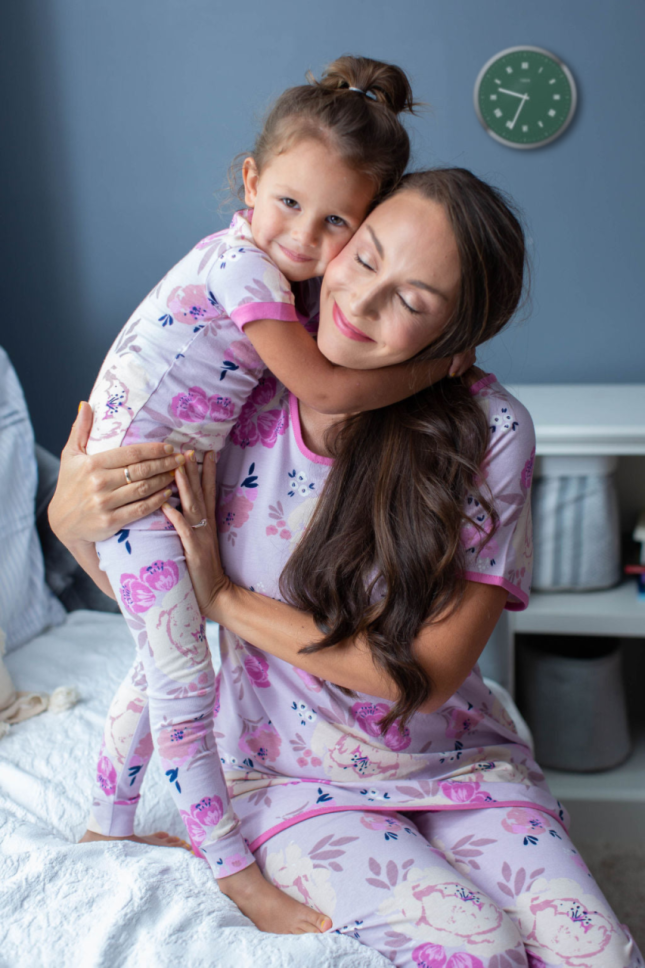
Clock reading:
**9:34**
